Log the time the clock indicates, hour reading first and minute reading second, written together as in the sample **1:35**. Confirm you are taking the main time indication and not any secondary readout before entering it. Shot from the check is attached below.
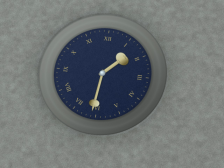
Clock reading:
**1:31**
